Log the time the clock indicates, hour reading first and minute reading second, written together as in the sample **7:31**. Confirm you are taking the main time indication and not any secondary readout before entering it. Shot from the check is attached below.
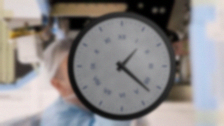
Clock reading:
**1:22**
